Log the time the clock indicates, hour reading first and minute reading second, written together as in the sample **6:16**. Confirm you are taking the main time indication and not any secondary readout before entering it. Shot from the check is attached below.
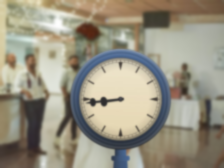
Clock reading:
**8:44**
